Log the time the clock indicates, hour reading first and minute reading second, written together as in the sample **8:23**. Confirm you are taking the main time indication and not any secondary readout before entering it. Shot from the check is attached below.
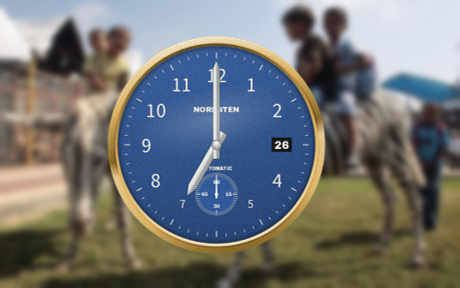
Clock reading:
**7:00**
